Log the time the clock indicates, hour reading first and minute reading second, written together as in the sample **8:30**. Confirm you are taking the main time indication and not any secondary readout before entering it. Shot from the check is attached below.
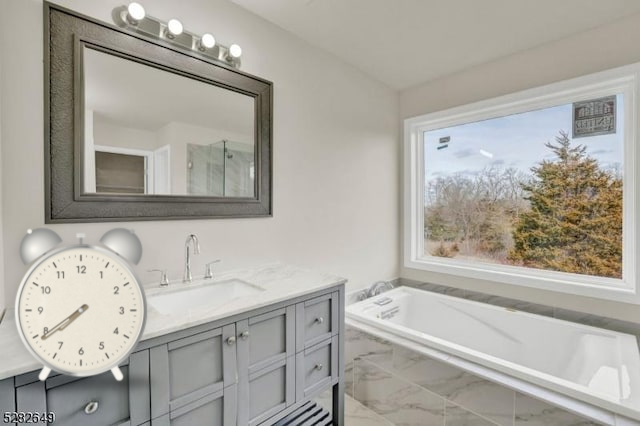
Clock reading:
**7:39**
